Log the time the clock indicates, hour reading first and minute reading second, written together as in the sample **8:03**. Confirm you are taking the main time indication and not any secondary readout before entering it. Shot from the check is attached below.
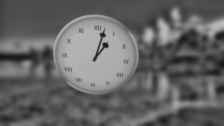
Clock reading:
**1:02**
